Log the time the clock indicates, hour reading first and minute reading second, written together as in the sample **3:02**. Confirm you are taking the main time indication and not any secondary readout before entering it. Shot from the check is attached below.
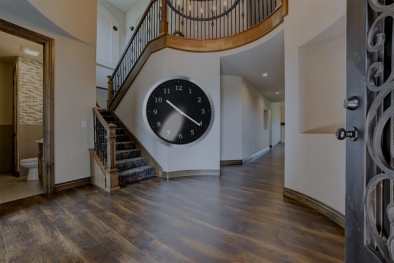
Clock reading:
**10:21**
